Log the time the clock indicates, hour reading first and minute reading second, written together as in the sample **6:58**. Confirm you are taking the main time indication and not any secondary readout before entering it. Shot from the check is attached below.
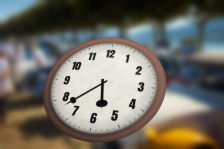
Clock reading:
**5:38**
